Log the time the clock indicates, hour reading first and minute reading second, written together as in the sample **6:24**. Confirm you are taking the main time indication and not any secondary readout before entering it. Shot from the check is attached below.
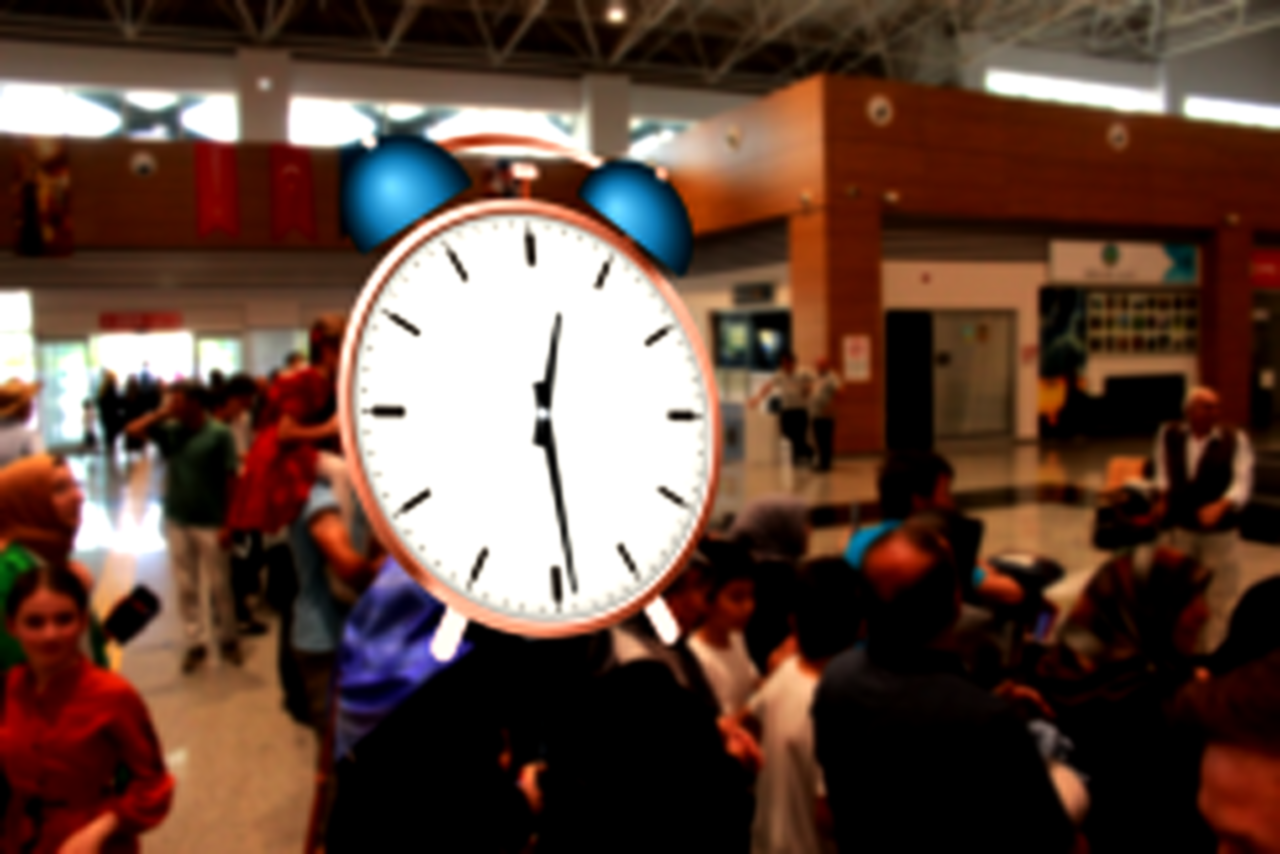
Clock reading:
**12:29**
